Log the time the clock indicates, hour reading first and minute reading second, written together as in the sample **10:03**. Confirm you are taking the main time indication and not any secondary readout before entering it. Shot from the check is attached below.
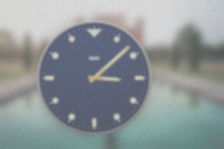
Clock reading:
**3:08**
